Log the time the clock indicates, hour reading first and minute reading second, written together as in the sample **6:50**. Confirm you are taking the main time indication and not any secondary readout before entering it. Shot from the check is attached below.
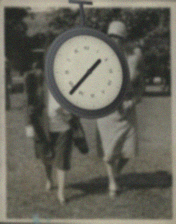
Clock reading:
**1:38**
